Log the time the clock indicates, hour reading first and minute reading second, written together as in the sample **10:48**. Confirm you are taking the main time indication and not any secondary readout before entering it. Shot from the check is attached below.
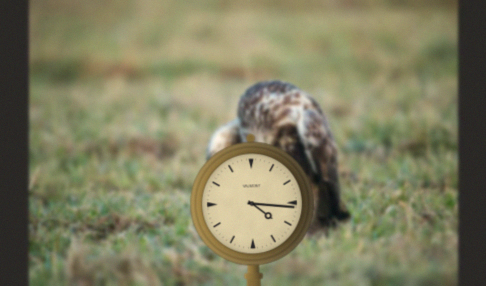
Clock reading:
**4:16**
